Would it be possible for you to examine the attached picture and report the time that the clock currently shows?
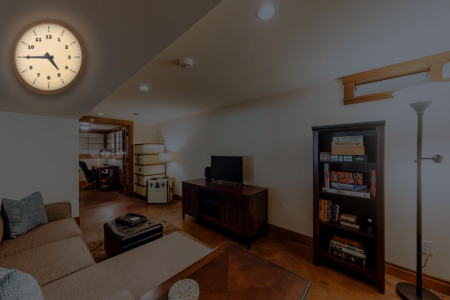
4:45
